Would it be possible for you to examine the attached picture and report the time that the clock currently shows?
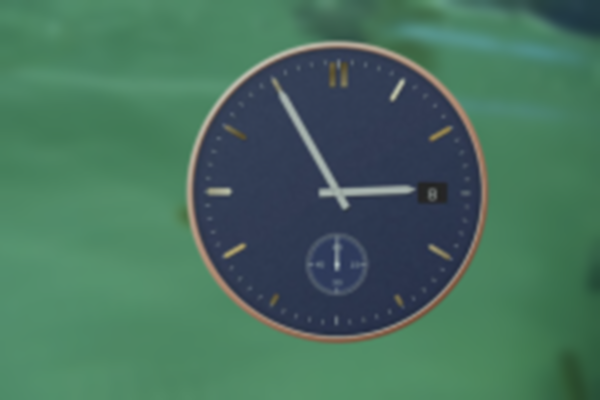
2:55
